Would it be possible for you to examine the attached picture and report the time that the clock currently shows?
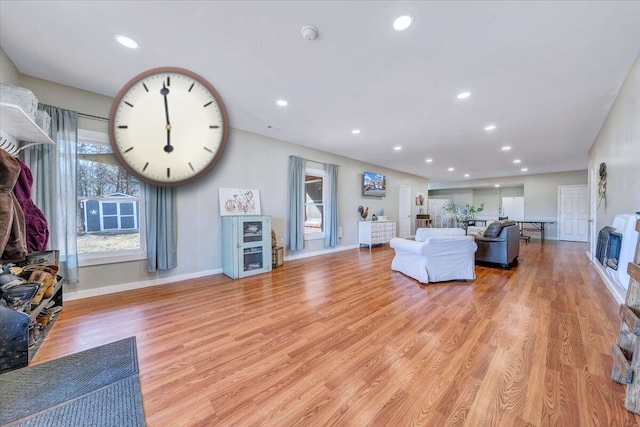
5:59
